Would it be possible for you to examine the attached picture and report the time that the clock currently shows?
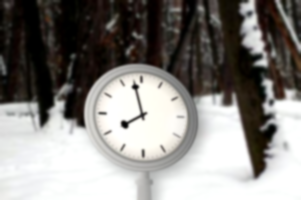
7:58
